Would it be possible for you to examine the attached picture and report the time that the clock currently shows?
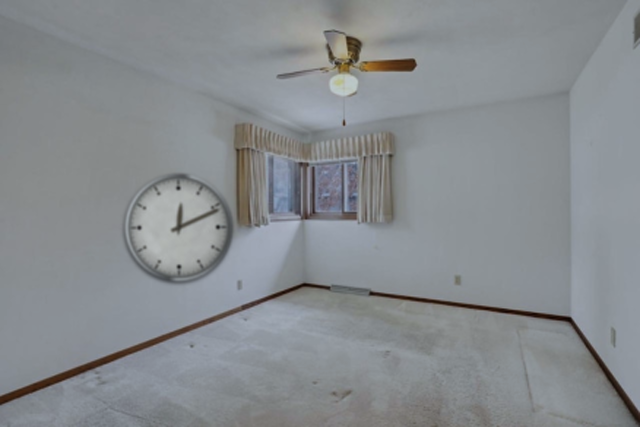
12:11
